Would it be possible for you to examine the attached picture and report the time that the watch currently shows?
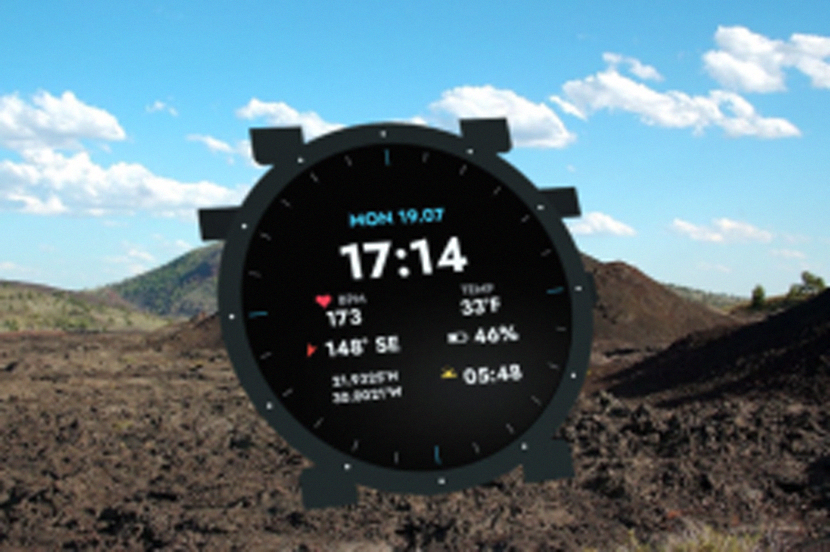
17:14
